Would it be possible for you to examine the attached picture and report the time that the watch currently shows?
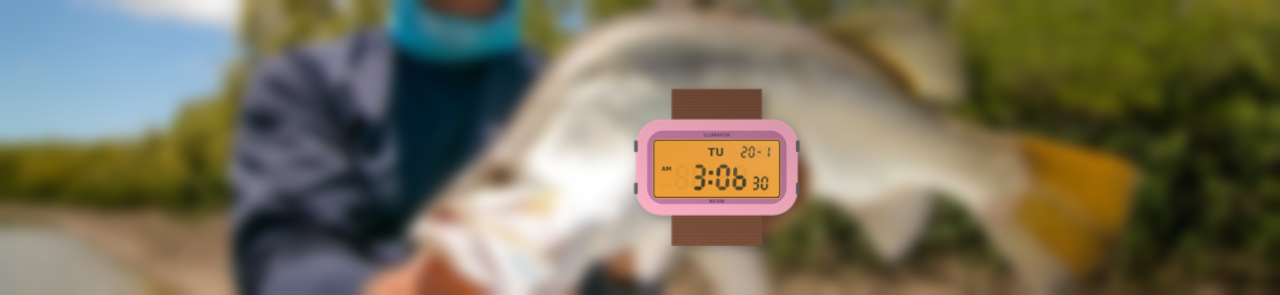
3:06:30
